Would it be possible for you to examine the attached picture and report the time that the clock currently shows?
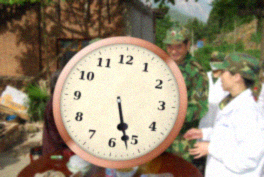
5:27
